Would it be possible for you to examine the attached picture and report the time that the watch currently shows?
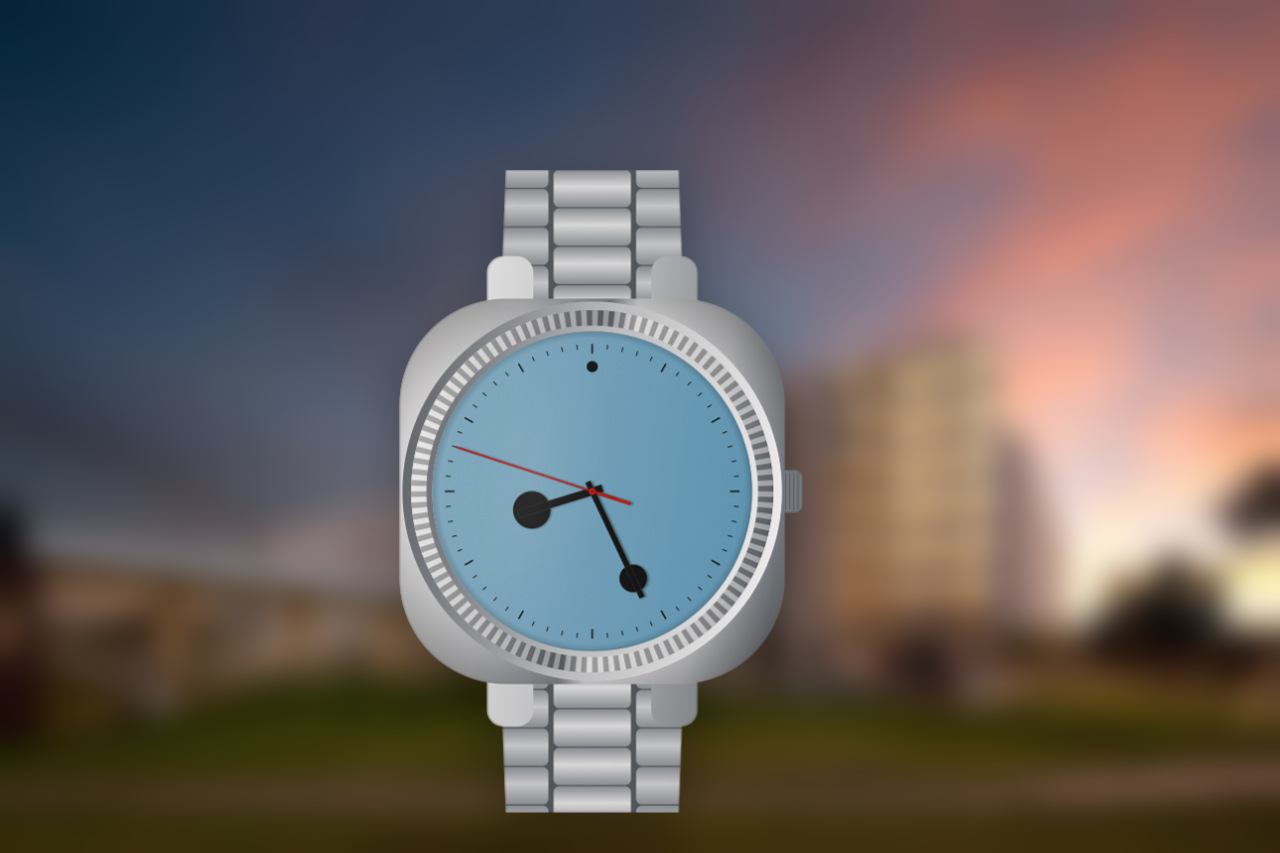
8:25:48
